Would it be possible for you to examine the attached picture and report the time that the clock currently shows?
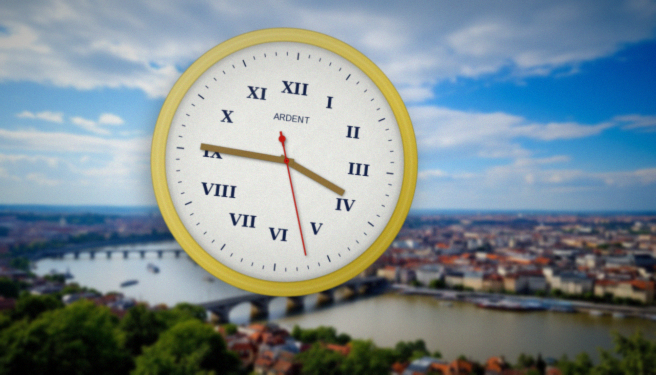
3:45:27
